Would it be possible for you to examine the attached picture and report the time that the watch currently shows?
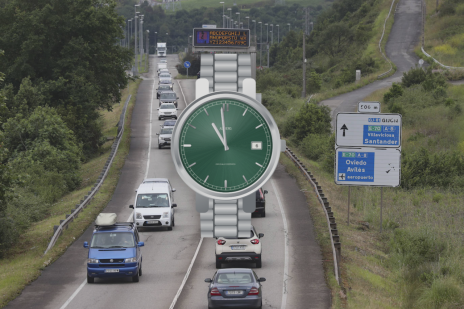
10:59
